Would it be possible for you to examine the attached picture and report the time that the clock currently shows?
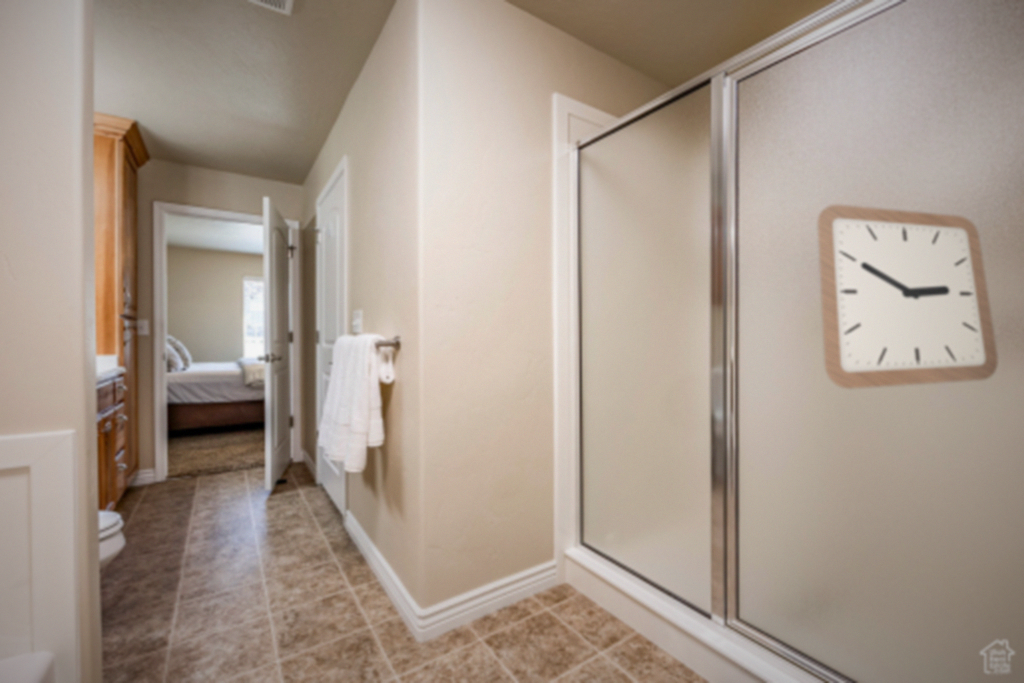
2:50
